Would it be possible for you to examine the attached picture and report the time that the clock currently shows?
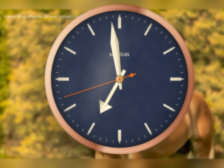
6:58:42
